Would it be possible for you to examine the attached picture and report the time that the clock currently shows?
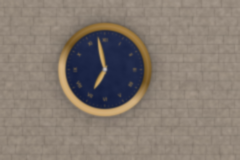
6:58
